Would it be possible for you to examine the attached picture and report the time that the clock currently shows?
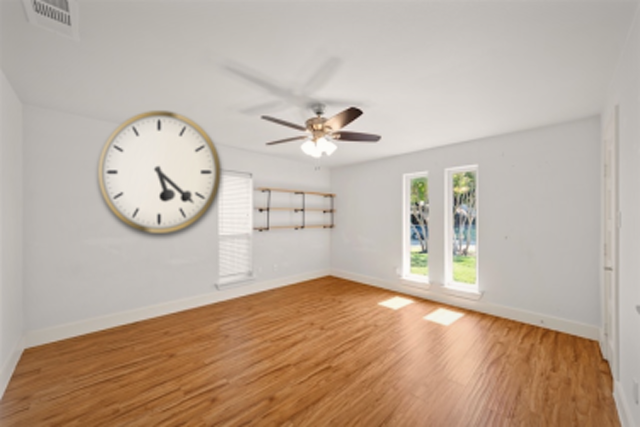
5:22
